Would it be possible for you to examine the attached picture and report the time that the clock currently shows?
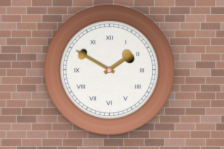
1:50
